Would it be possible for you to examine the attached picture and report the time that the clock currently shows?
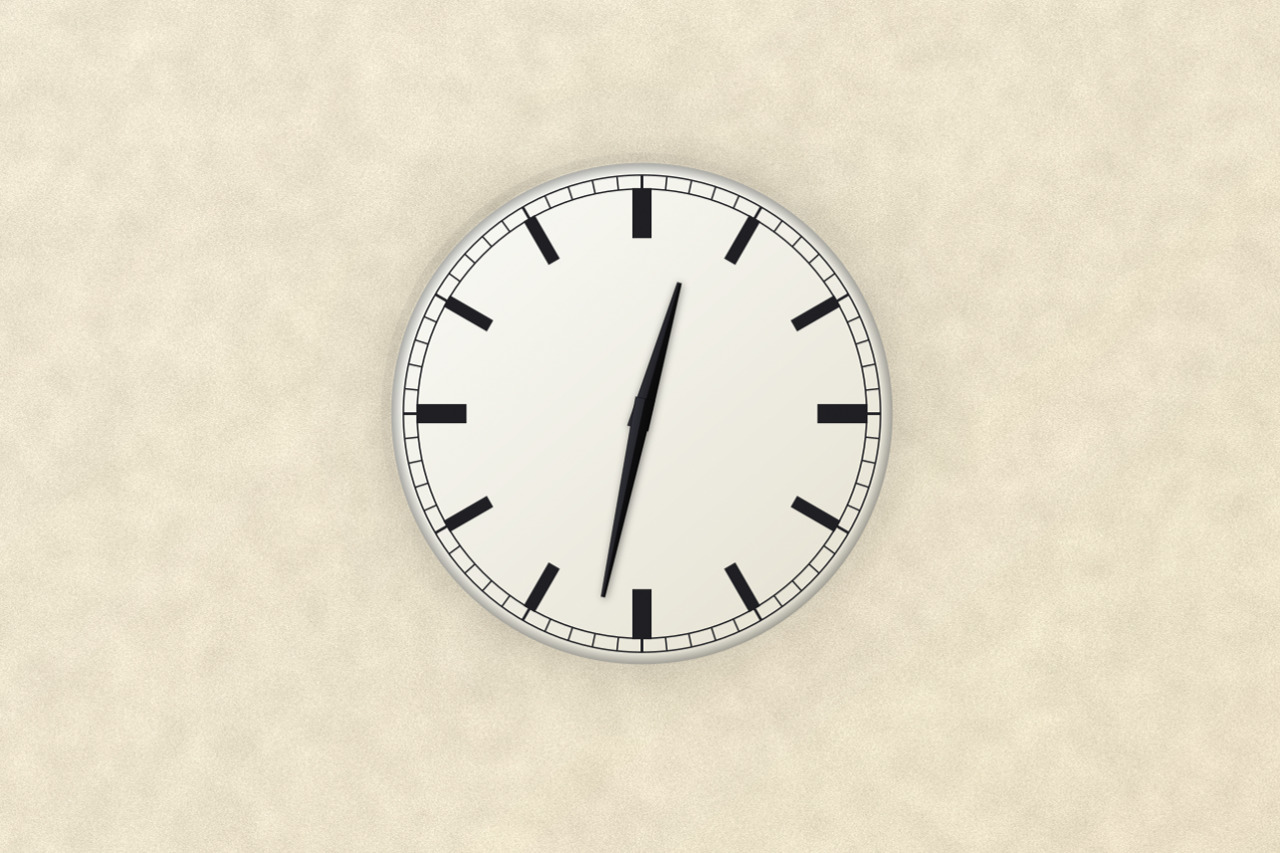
12:32
